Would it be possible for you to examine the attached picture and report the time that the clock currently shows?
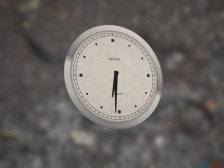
6:31
